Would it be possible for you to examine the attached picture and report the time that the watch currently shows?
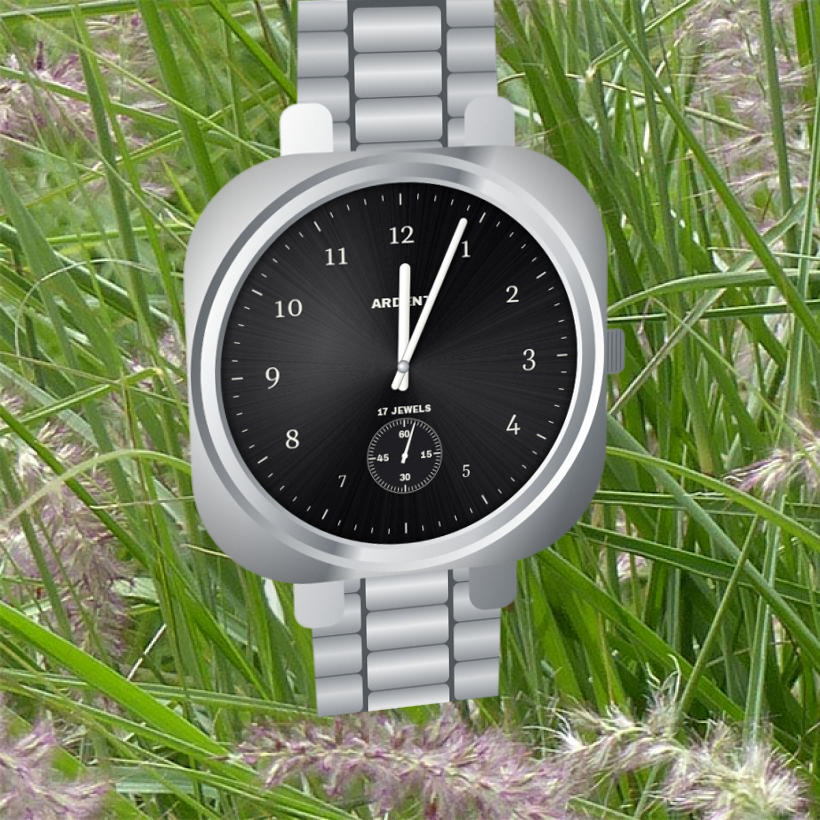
12:04:03
